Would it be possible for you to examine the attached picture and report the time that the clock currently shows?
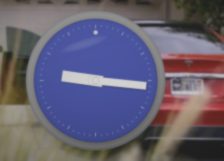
9:16
